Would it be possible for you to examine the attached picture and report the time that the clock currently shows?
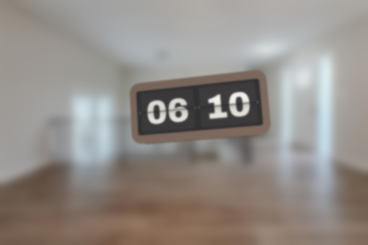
6:10
